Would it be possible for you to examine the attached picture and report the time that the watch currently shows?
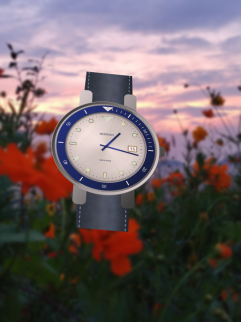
1:17
